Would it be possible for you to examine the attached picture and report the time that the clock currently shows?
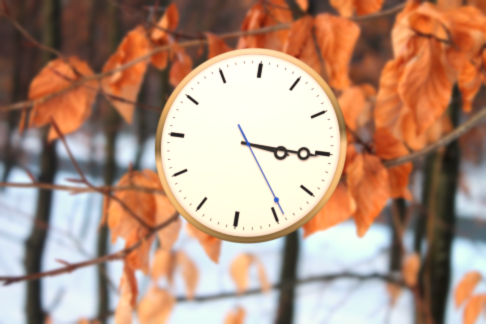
3:15:24
